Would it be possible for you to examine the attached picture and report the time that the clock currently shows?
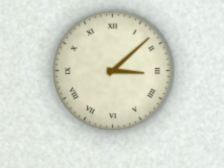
3:08
